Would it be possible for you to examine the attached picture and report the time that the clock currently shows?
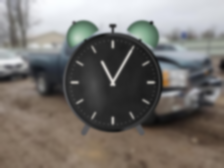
11:05
